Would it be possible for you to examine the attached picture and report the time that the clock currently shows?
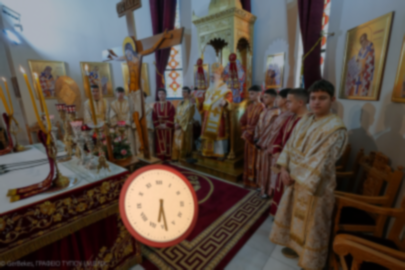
6:29
